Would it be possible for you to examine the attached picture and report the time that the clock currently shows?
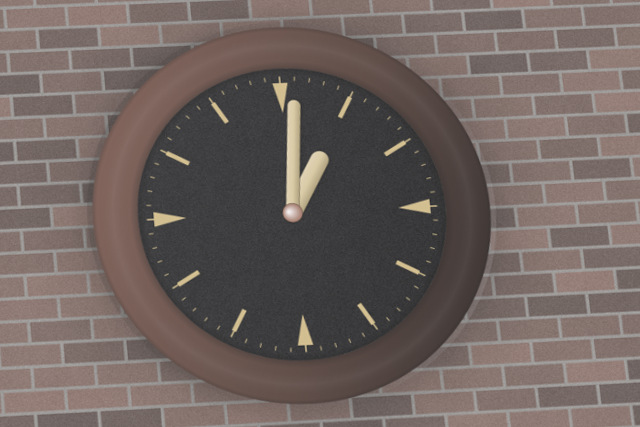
1:01
